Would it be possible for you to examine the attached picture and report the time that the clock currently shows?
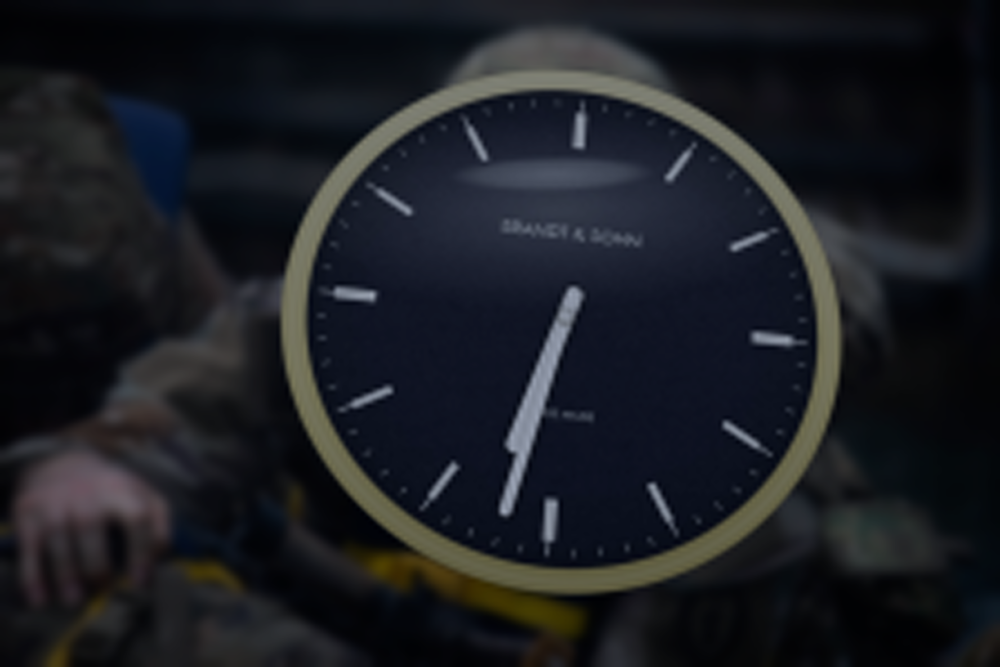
6:32
